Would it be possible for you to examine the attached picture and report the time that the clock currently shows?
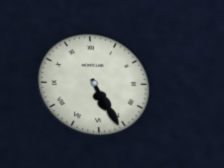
5:26
